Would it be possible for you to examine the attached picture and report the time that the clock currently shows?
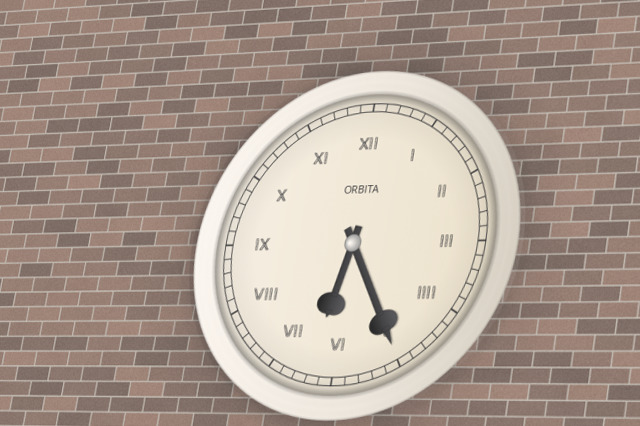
6:25
